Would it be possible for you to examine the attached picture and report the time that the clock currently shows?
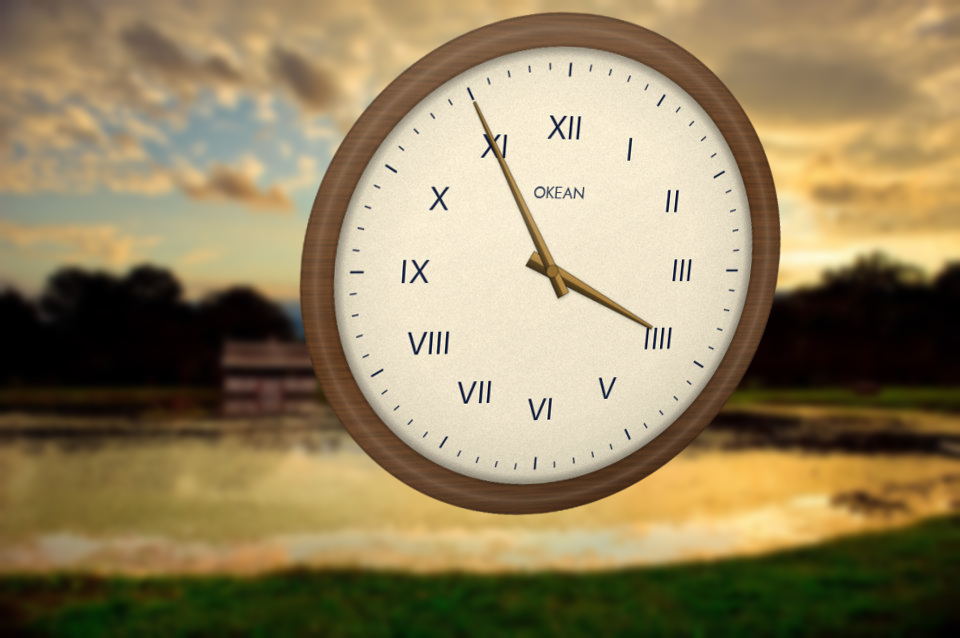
3:55
